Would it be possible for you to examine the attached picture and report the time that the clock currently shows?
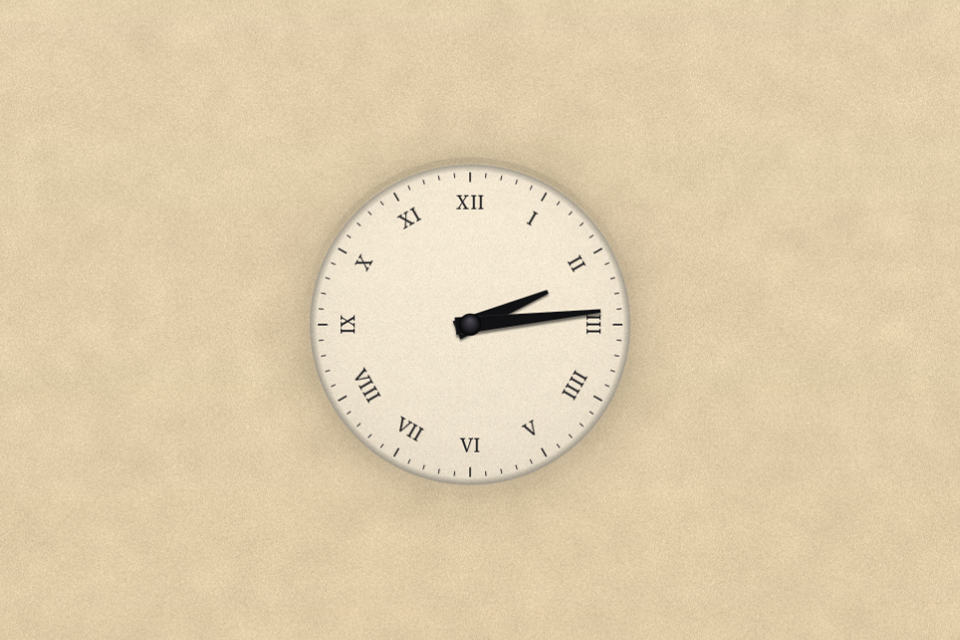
2:14
